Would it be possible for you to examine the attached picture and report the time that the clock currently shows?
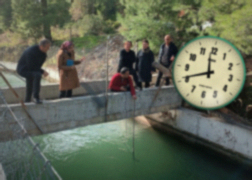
11:41
